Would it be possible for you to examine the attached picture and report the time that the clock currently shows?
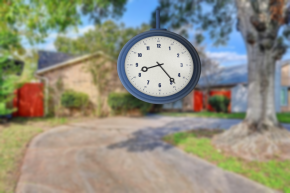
8:24
